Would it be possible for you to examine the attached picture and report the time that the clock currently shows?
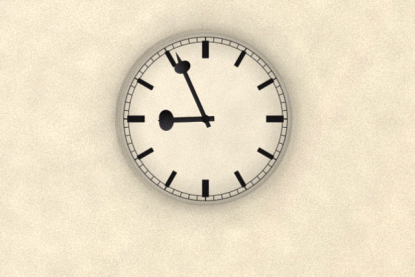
8:56
